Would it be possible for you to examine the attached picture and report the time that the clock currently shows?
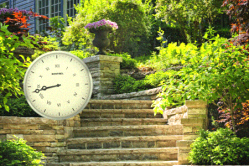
8:43
